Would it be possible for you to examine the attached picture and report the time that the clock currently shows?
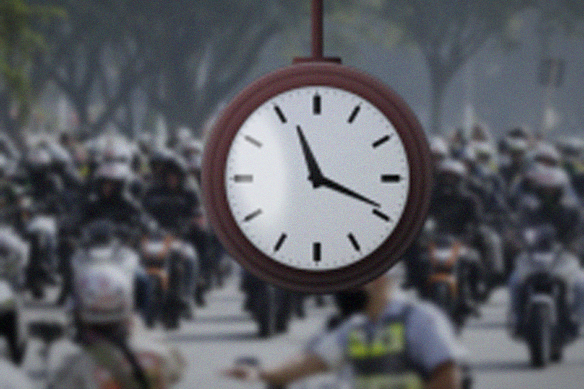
11:19
